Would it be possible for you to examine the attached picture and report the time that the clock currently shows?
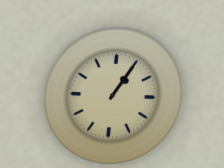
1:05
